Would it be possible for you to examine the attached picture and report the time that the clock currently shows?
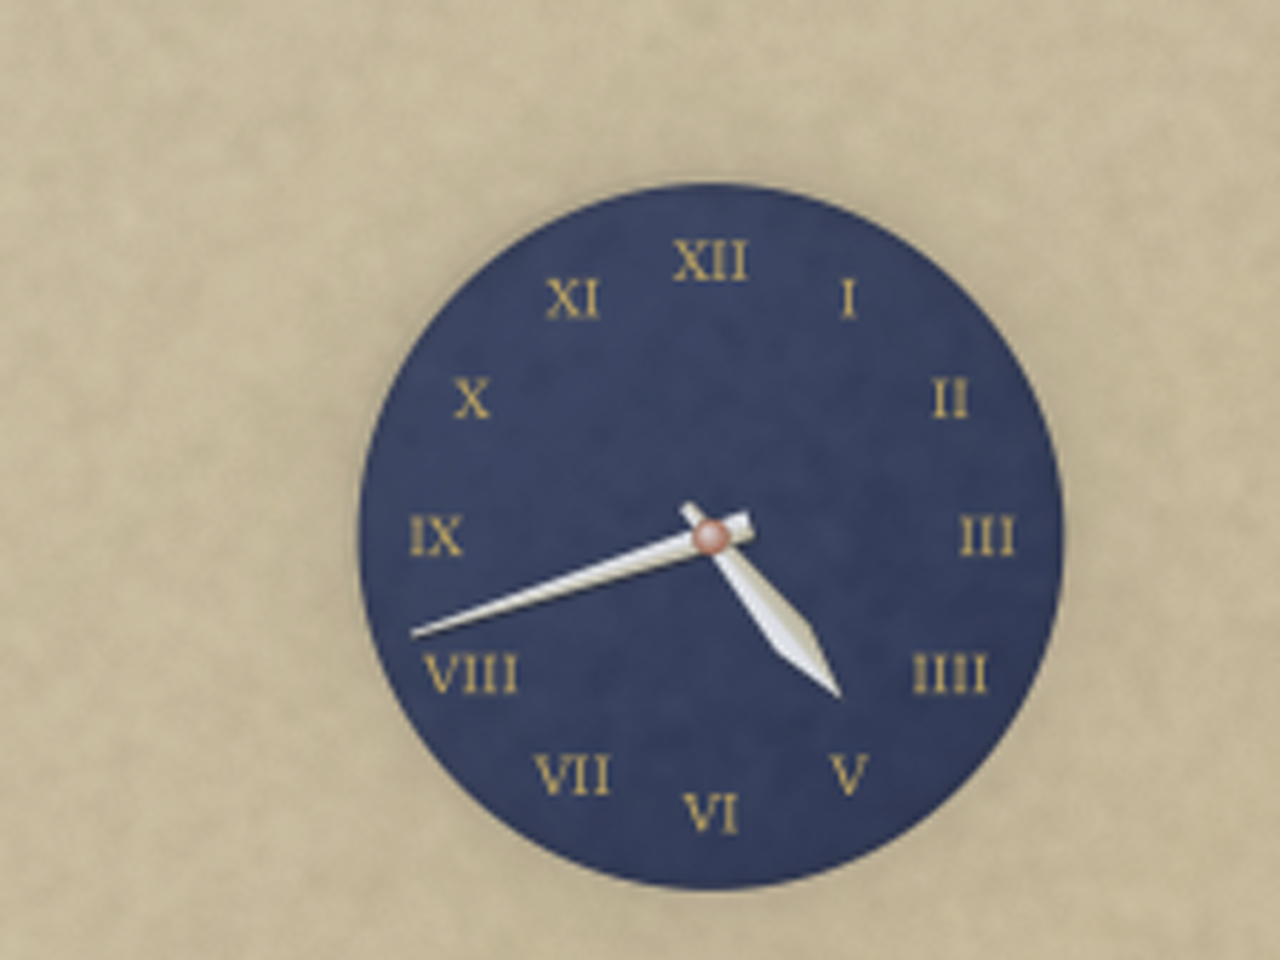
4:42
